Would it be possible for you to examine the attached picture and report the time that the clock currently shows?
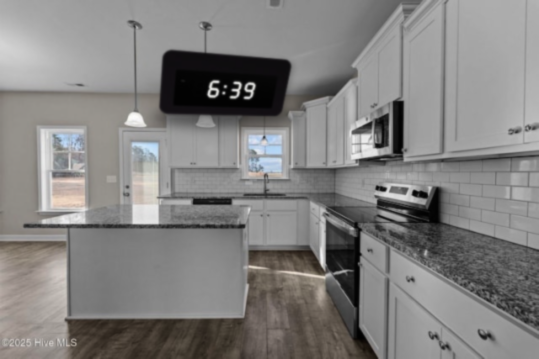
6:39
